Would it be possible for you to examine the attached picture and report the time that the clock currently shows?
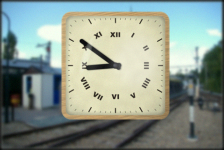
8:51
